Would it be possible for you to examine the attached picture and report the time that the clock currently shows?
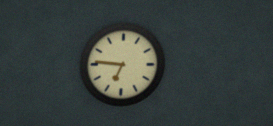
6:46
